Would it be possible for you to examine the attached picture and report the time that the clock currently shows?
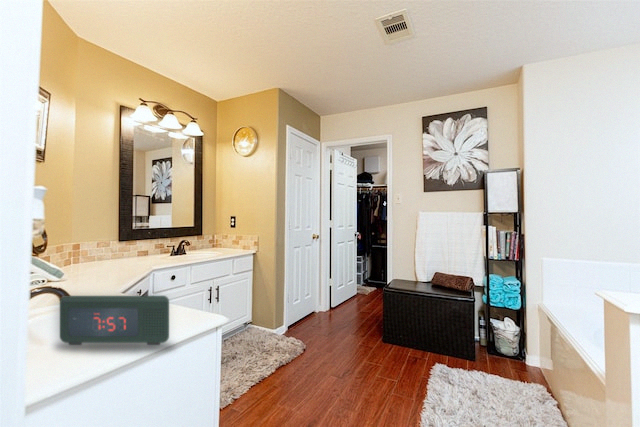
7:57
